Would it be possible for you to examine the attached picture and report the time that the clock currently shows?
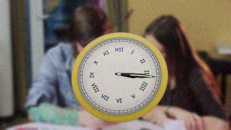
3:16
